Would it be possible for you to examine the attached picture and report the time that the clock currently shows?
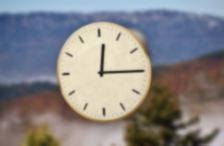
12:15
